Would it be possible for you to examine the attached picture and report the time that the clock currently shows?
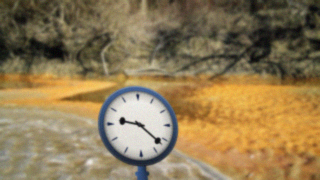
9:22
